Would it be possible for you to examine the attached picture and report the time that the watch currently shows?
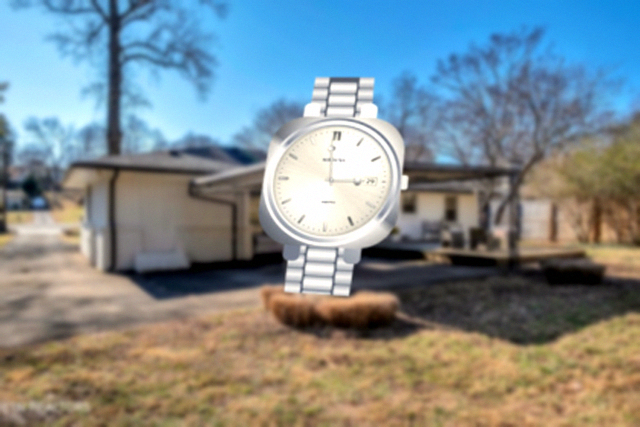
2:59
